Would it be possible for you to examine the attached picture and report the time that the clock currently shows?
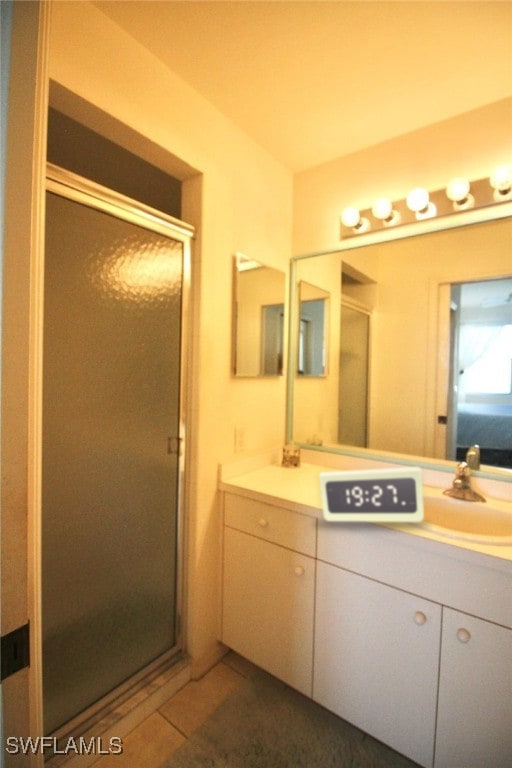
19:27
